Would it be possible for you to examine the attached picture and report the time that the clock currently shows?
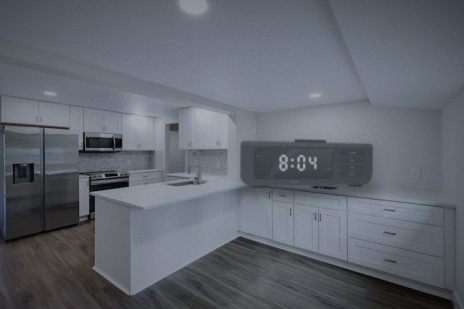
8:04
